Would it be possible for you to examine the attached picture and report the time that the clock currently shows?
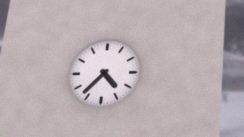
4:37
